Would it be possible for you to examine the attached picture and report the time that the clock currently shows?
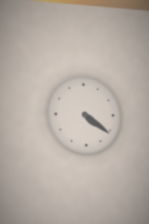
4:21
